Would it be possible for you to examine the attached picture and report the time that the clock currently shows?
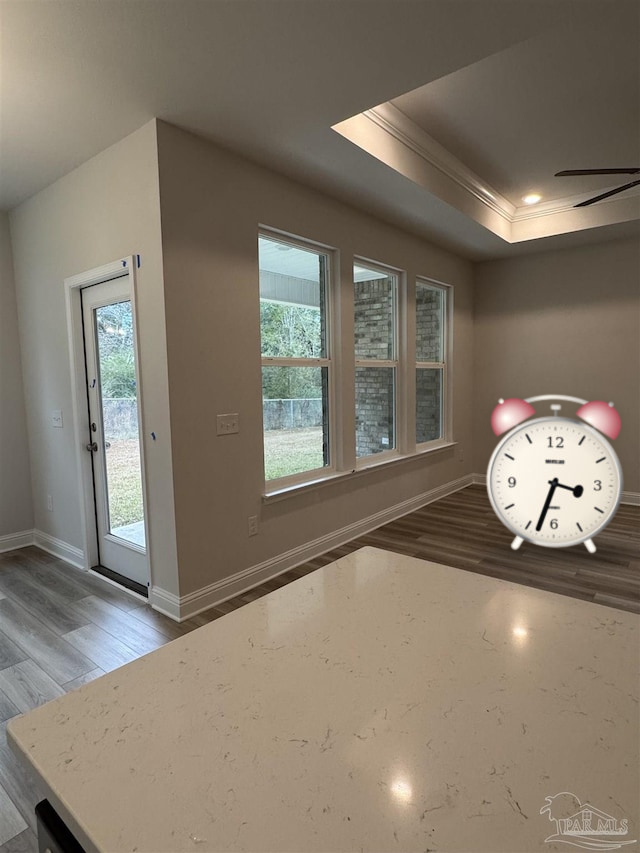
3:33
